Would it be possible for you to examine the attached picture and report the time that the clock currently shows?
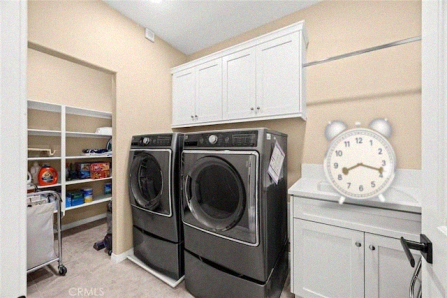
8:18
